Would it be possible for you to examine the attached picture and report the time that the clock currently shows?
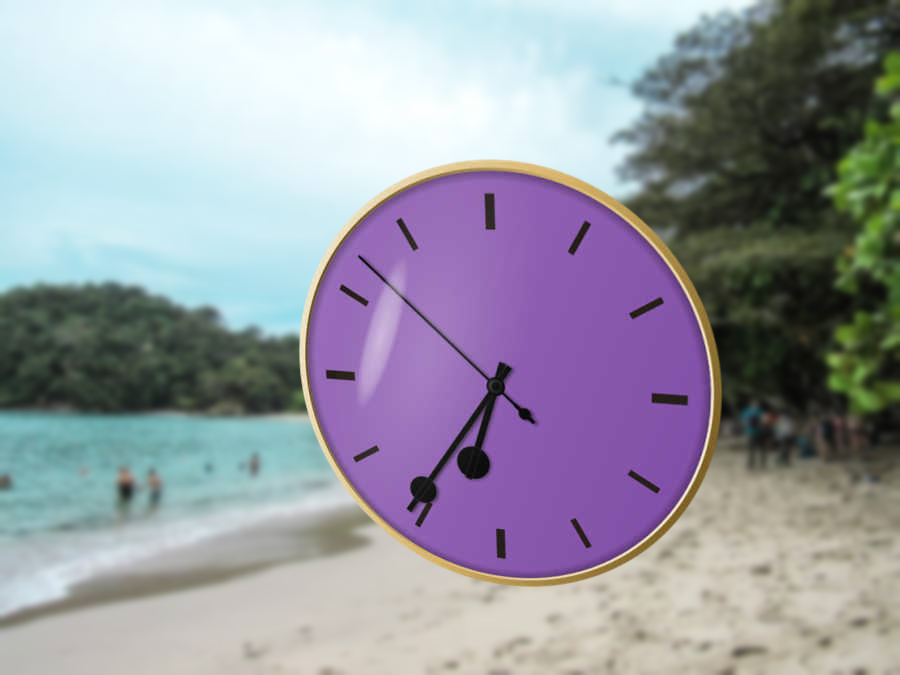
6:35:52
